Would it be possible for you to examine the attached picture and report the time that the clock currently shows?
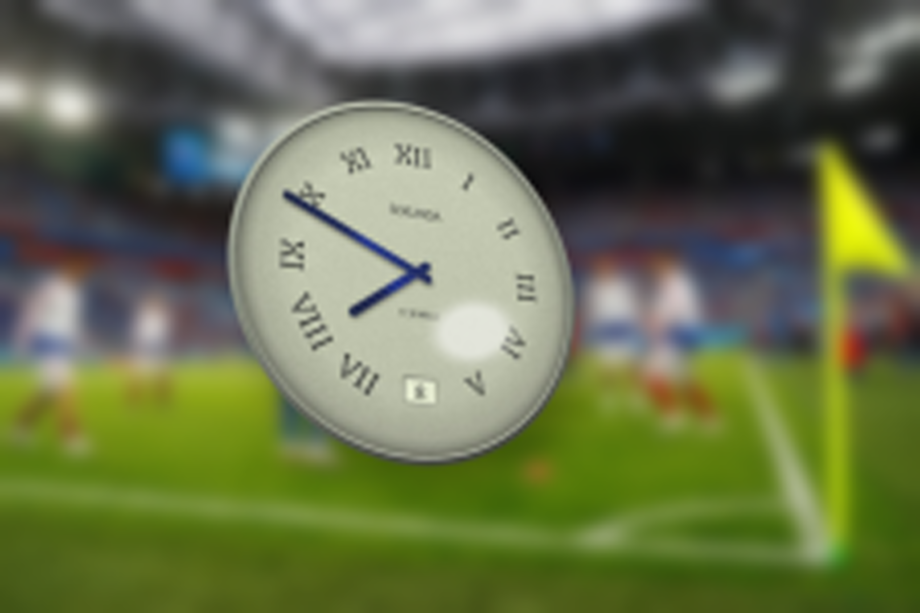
7:49
